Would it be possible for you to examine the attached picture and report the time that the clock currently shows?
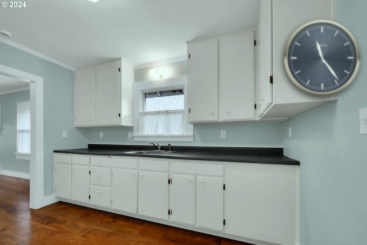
11:24
